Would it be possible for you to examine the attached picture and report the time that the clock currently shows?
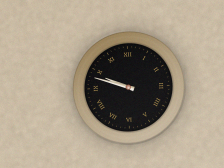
9:48
